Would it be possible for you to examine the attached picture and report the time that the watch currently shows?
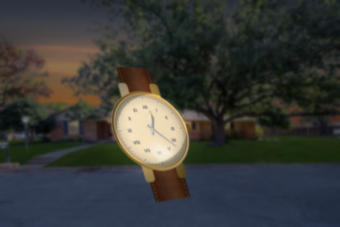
12:22
